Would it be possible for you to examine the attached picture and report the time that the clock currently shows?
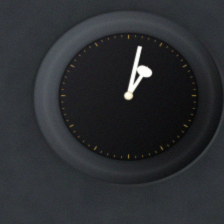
1:02
